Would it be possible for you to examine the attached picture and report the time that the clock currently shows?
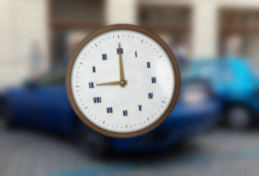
9:00
